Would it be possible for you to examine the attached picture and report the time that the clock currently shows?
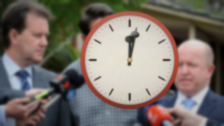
12:02
